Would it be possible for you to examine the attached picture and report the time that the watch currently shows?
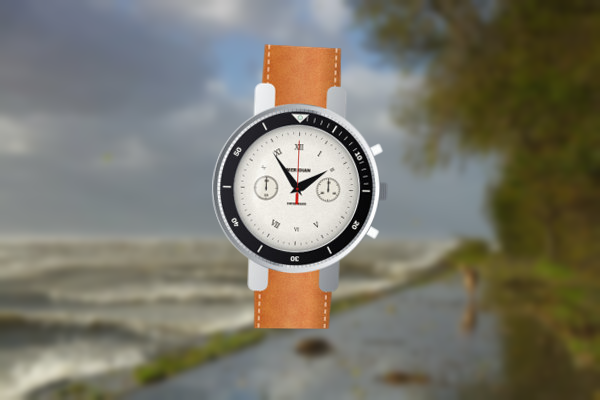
1:54
